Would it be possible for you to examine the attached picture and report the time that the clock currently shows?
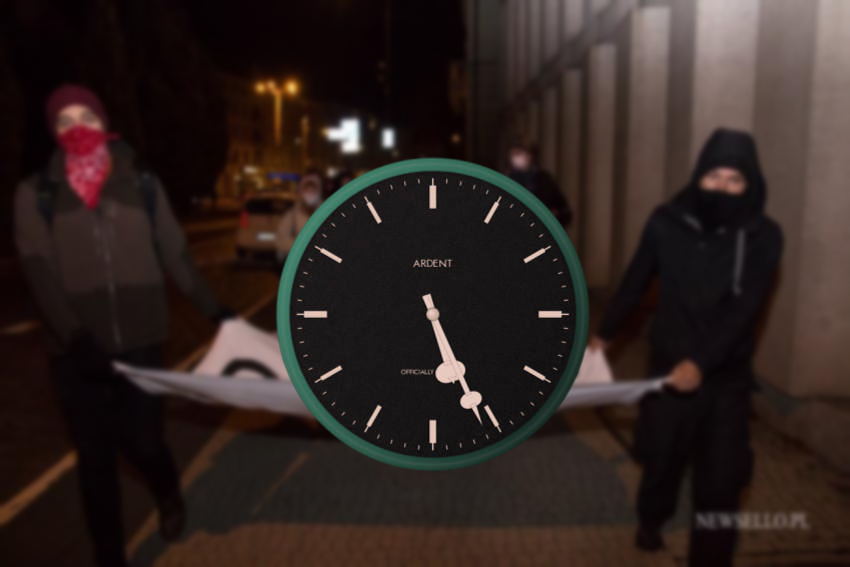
5:26
